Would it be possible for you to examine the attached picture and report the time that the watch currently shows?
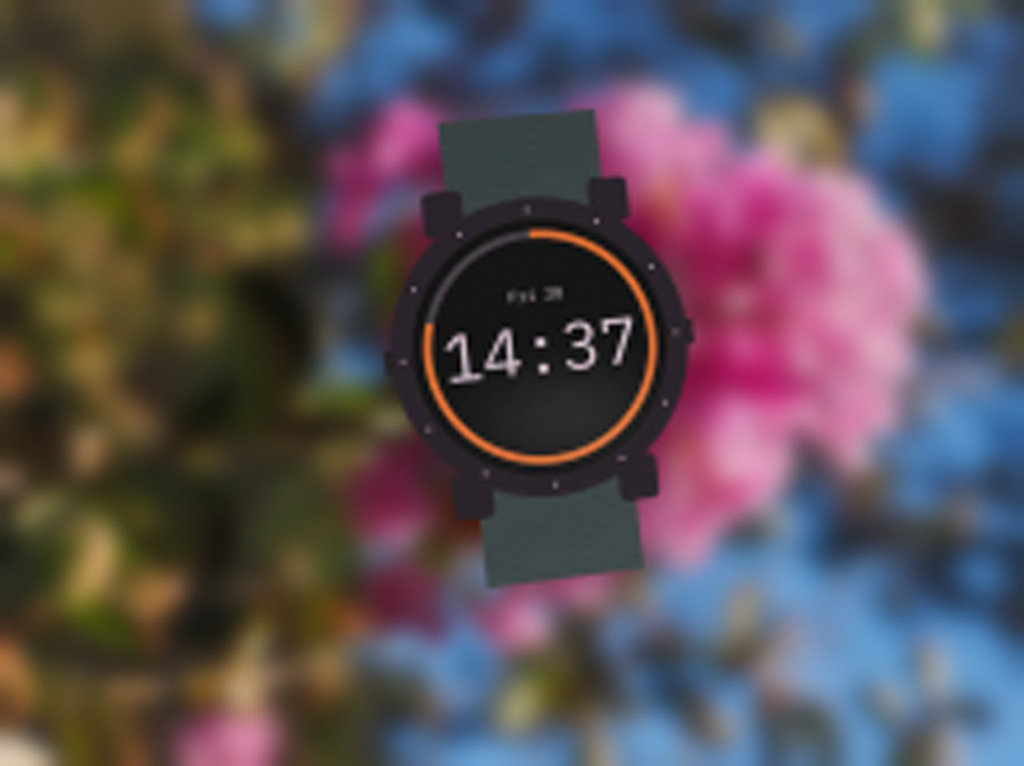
14:37
